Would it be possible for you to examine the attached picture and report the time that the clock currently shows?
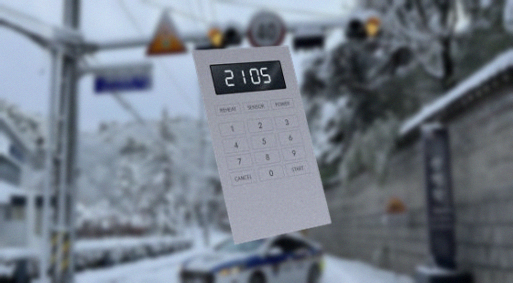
21:05
